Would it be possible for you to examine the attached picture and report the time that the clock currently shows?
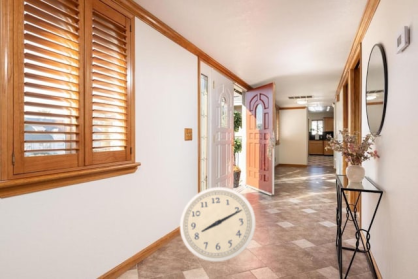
8:11
